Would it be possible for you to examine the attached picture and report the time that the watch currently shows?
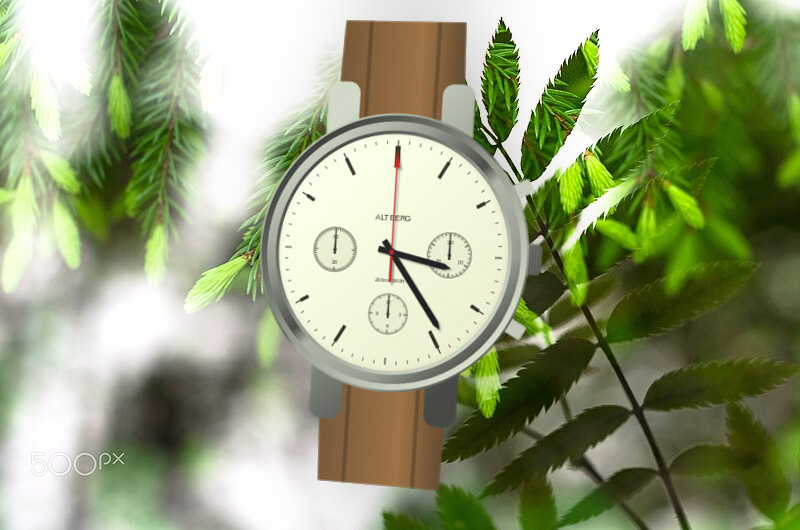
3:24
